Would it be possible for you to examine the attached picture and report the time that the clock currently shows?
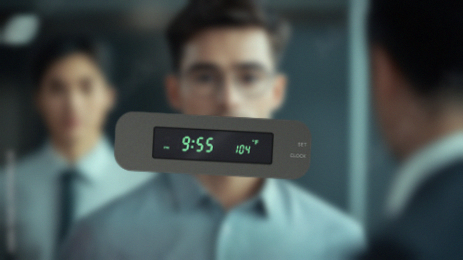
9:55
